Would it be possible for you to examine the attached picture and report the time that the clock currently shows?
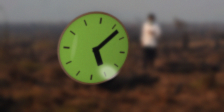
5:07
